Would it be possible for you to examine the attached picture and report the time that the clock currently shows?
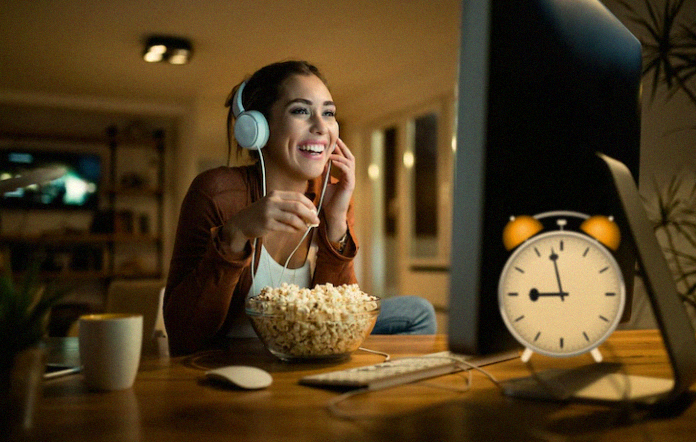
8:58
